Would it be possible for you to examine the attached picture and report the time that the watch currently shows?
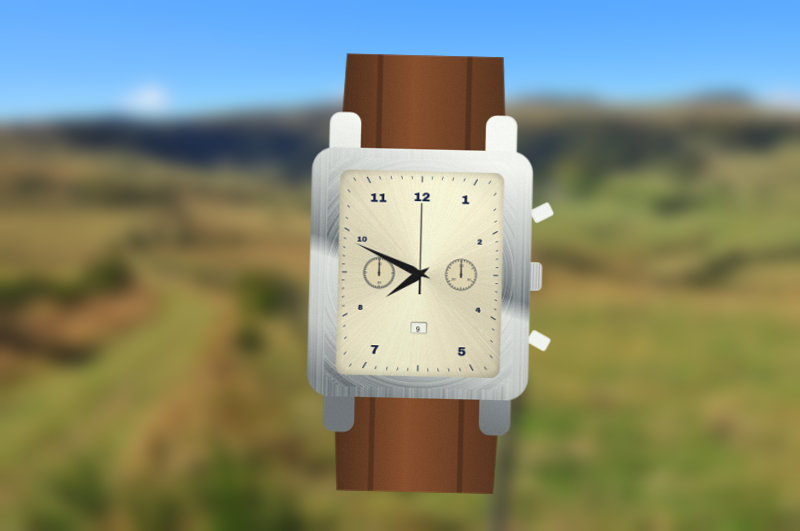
7:49
